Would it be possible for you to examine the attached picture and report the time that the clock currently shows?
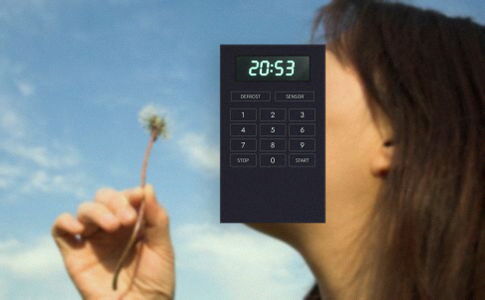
20:53
